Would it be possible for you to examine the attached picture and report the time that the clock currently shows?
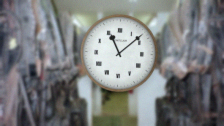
11:08
